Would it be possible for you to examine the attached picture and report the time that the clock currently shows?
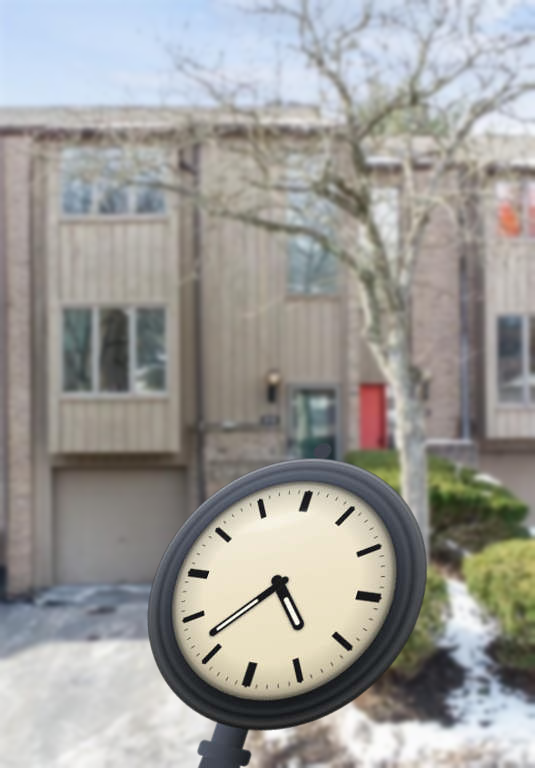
4:37
